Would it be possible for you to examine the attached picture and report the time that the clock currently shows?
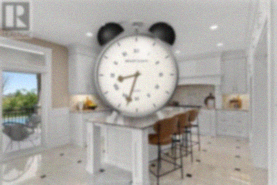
8:33
